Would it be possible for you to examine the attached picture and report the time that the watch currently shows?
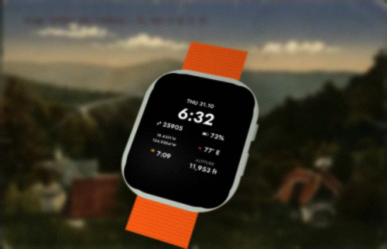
6:32
